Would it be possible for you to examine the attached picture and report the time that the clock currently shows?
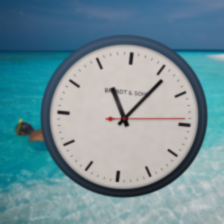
11:06:14
